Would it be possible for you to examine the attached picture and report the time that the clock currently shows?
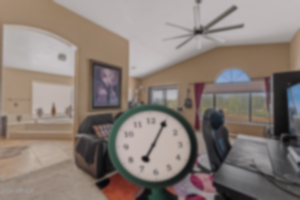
7:05
